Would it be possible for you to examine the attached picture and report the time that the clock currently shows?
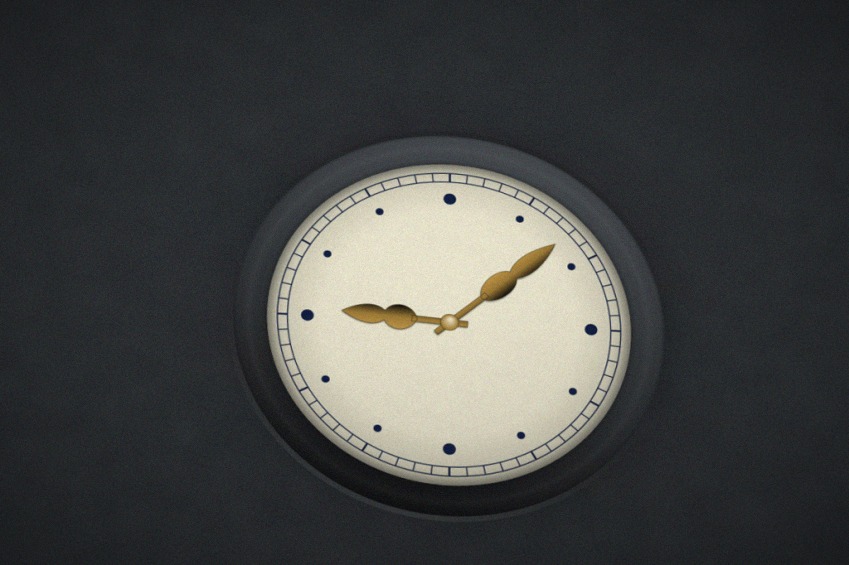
9:08
